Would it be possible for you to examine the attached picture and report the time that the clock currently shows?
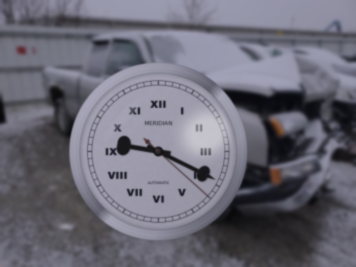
9:19:22
